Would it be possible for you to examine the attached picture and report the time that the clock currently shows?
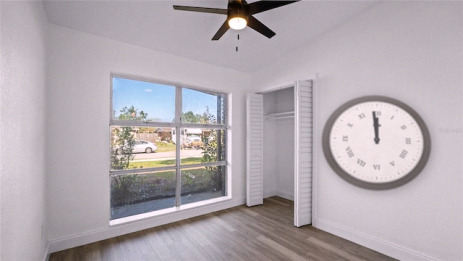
11:59
